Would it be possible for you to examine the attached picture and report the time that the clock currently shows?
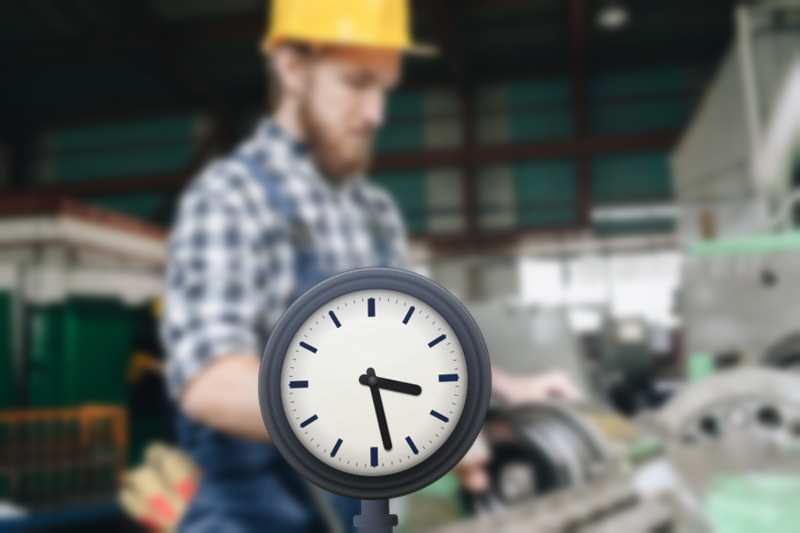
3:28
